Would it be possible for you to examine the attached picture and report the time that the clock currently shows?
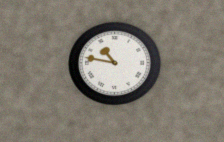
10:47
